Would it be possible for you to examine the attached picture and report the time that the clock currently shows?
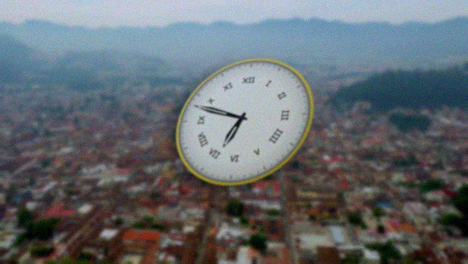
6:48
